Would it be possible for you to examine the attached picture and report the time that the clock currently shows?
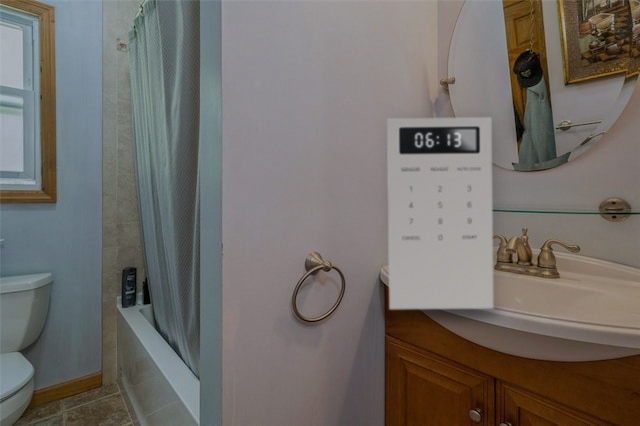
6:13
